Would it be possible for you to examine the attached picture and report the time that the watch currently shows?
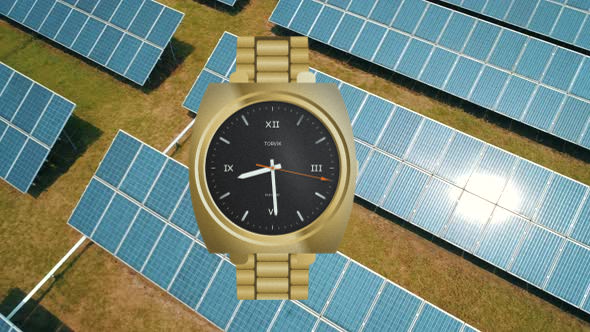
8:29:17
